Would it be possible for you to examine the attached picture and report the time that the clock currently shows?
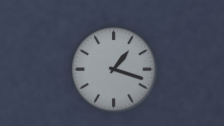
1:18
